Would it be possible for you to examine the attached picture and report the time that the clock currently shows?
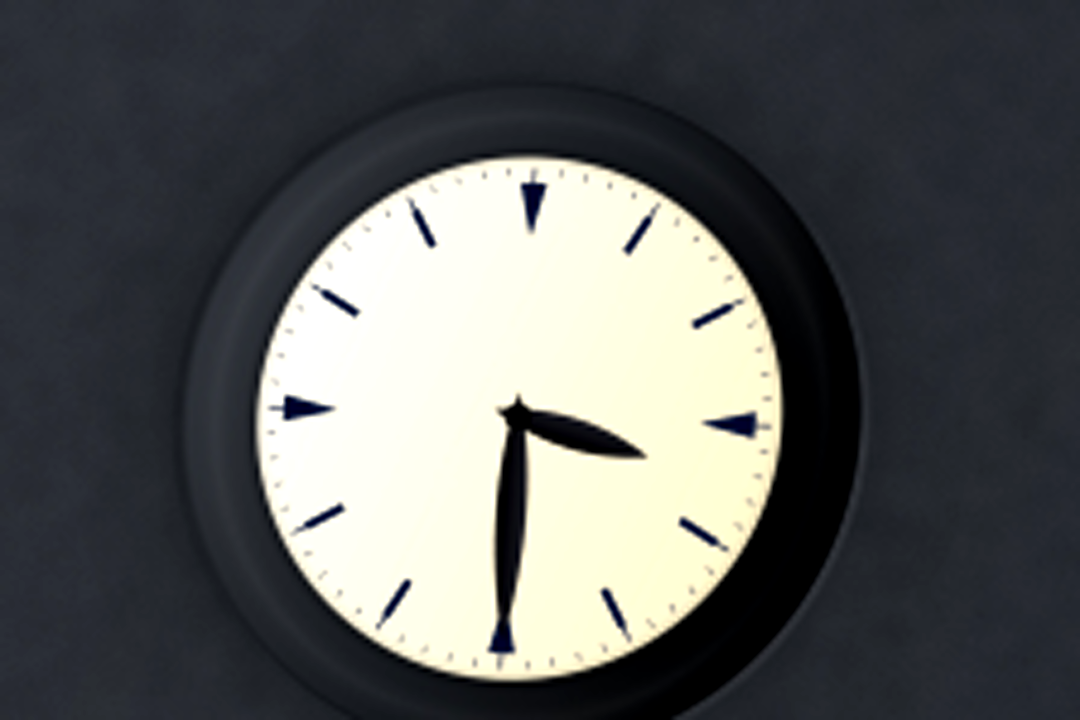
3:30
